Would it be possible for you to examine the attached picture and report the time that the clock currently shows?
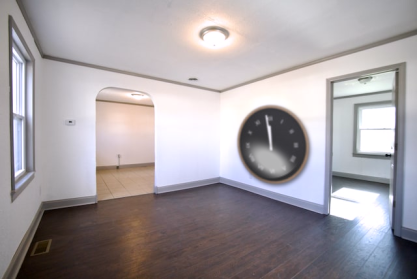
11:59
